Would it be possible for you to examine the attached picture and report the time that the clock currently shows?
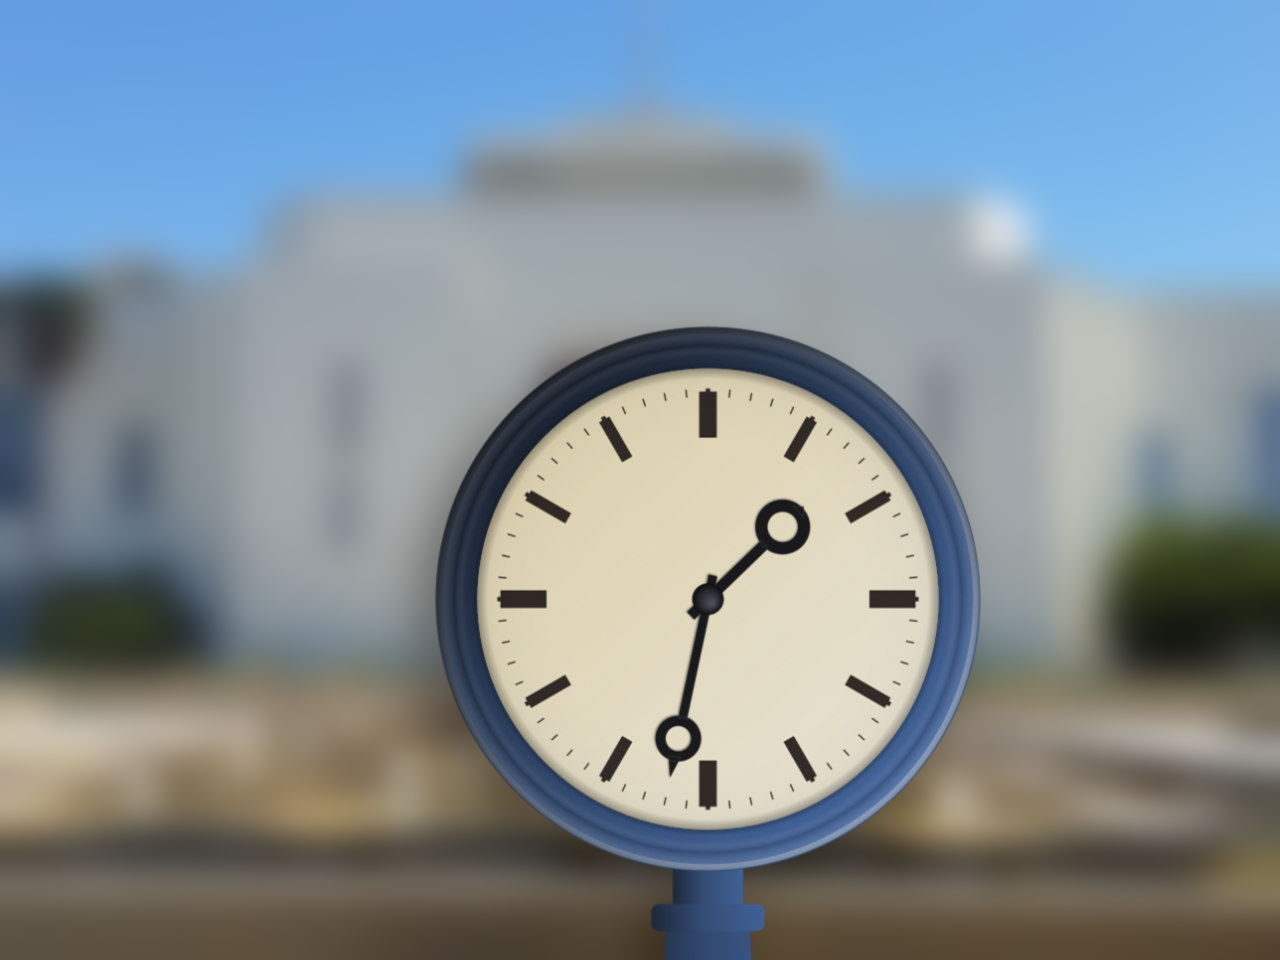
1:32
